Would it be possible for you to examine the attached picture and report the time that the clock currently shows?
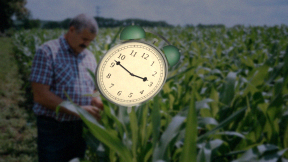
2:47
